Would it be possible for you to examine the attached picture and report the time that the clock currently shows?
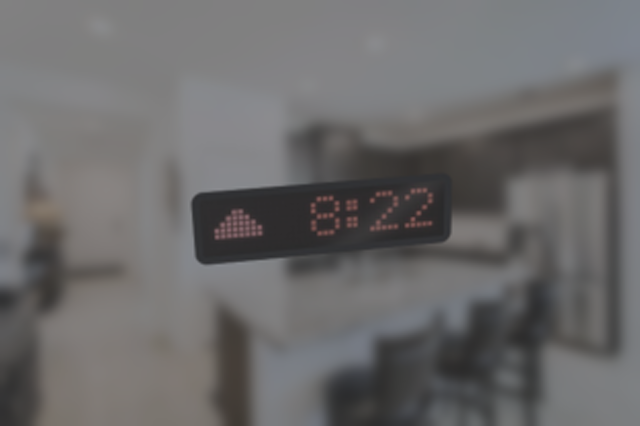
8:22
